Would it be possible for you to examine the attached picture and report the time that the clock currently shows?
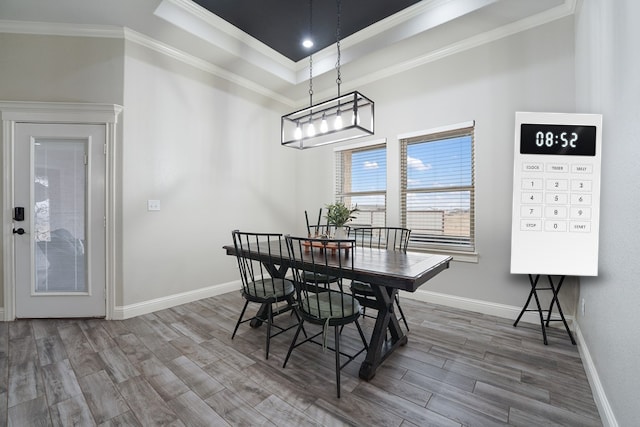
8:52
